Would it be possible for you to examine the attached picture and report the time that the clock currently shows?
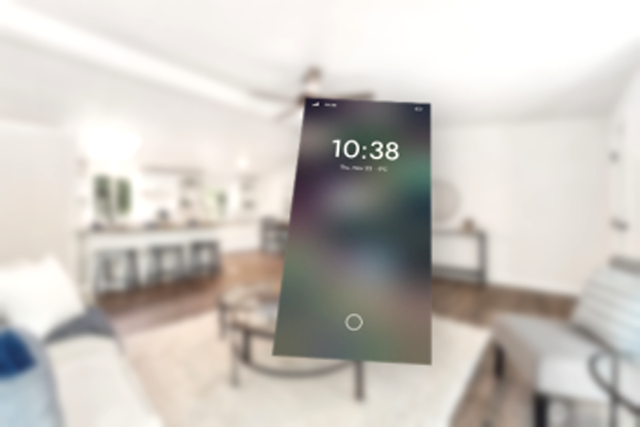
10:38
